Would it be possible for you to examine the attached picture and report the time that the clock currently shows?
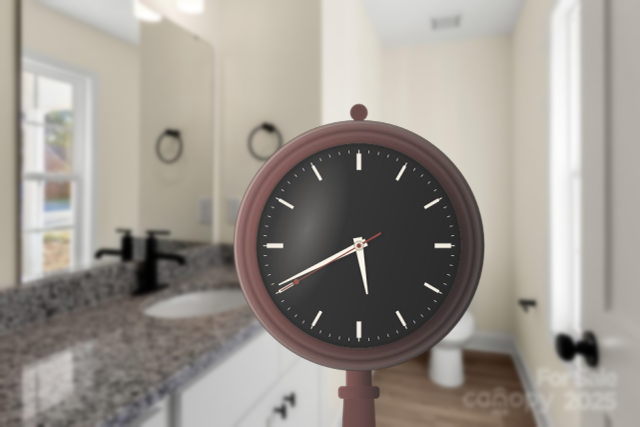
5:40:40
